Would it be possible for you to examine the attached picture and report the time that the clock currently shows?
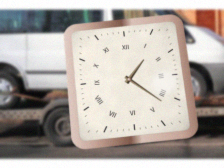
1:22
